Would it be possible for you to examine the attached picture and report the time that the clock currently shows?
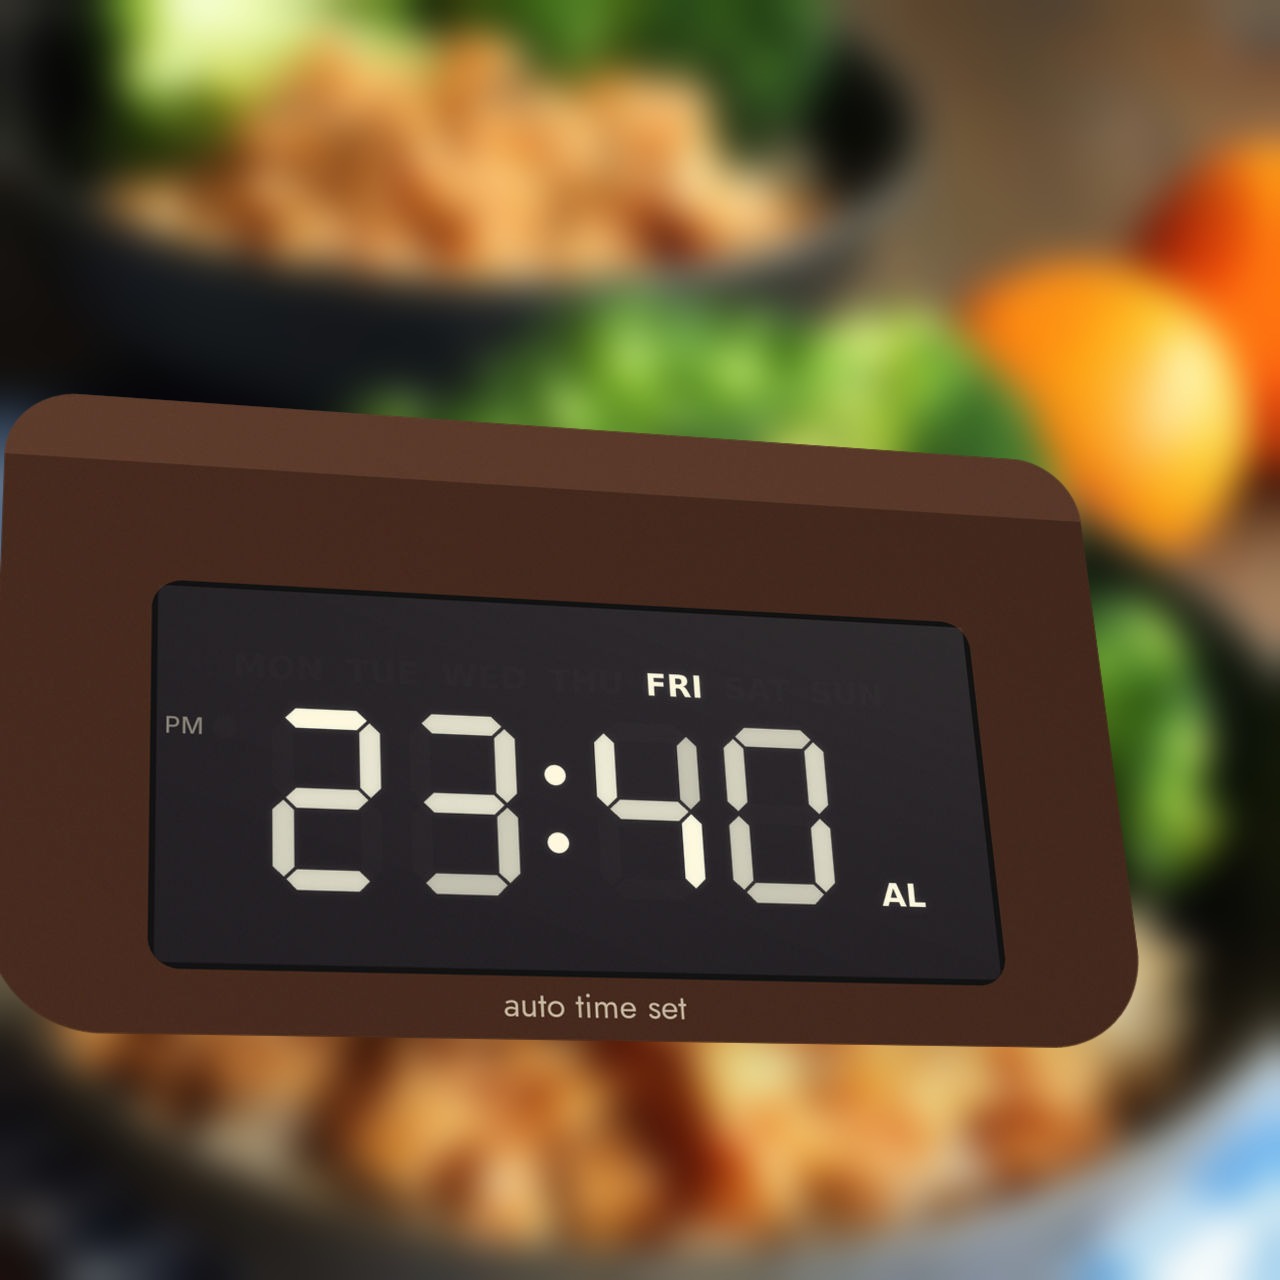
23:40
